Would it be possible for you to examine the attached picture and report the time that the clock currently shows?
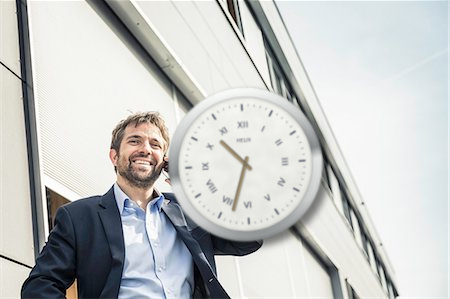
10:33
